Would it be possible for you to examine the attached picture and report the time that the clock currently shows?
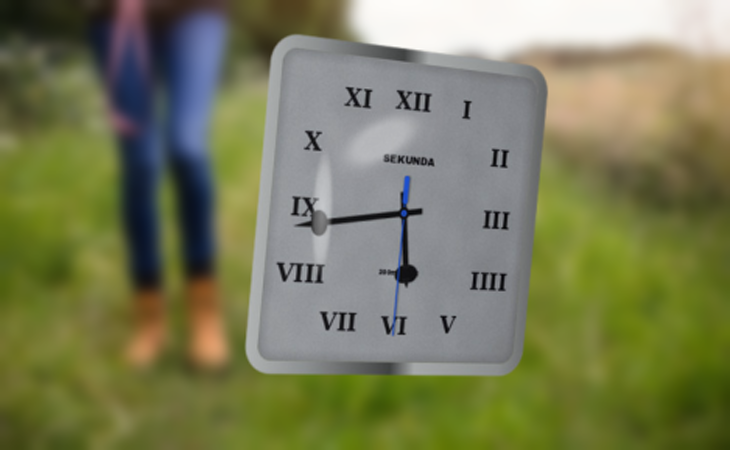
5:43:30
